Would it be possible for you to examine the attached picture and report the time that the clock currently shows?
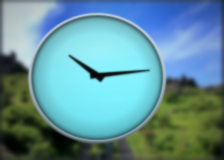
10:14
